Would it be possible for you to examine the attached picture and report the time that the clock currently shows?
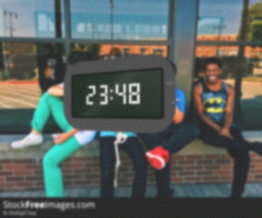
23:48
